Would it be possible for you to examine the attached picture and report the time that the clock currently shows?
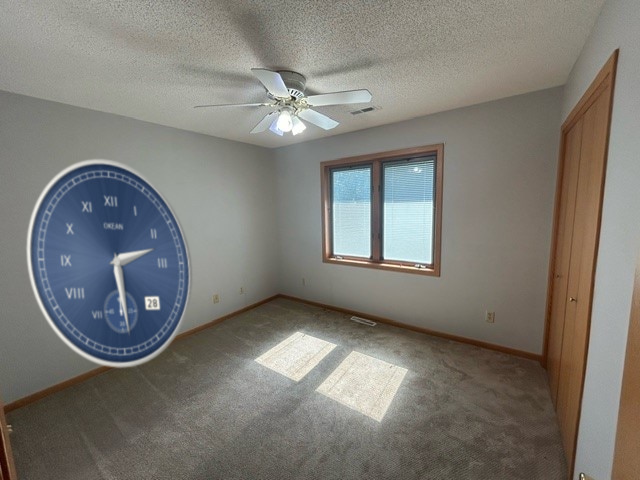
2:29
